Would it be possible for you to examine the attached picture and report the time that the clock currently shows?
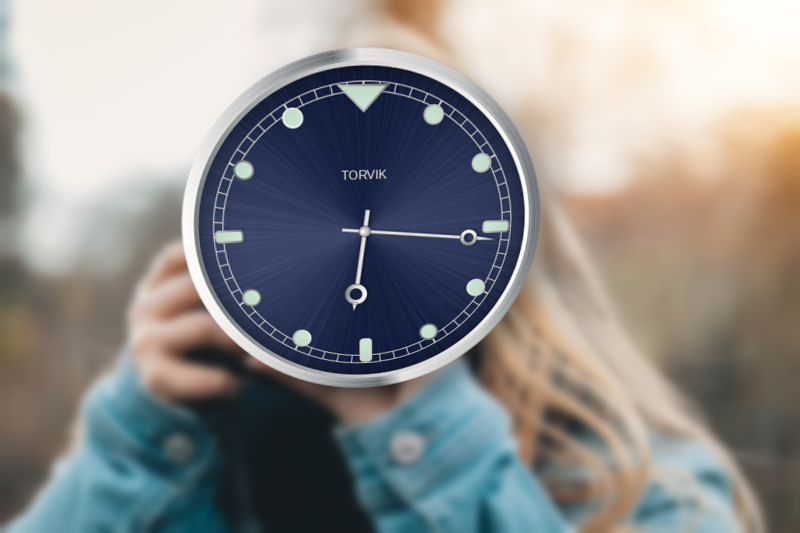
6:16
